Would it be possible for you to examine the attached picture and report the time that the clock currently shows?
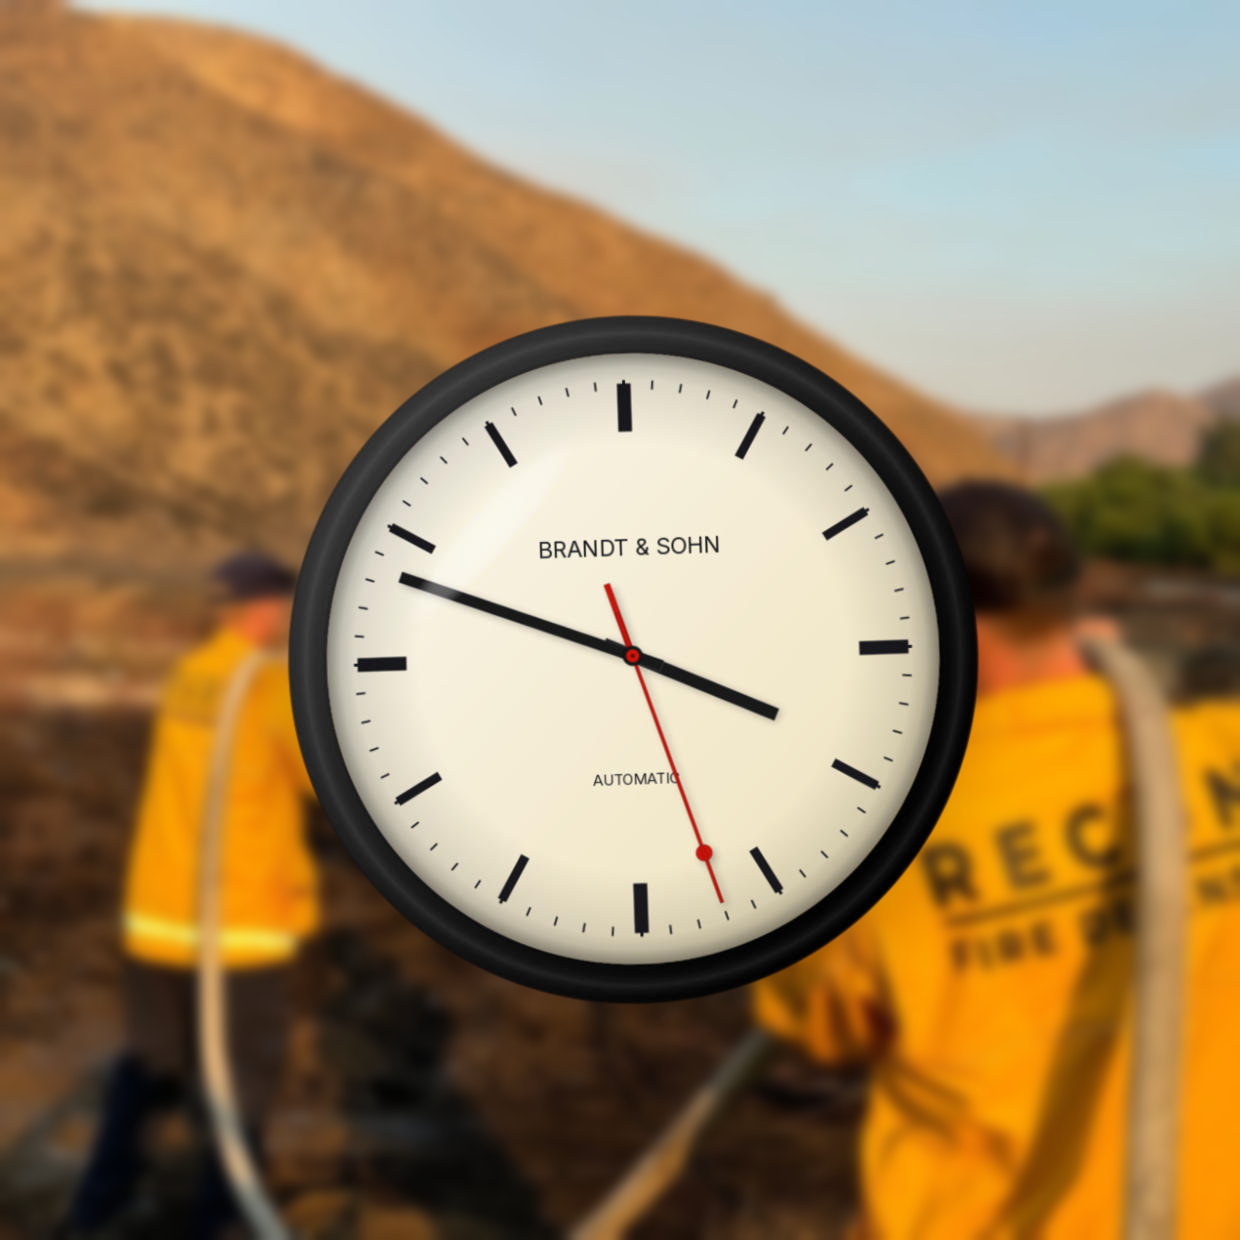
3:48:27
